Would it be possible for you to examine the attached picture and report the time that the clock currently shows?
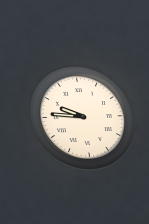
9:46
